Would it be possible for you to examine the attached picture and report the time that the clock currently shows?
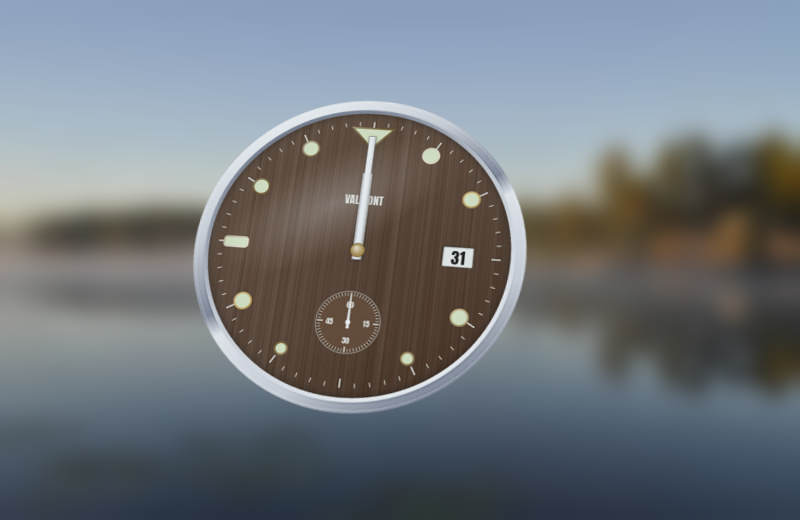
12:00
